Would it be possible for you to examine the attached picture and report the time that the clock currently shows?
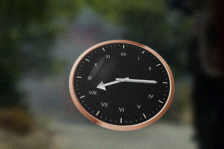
8:15
